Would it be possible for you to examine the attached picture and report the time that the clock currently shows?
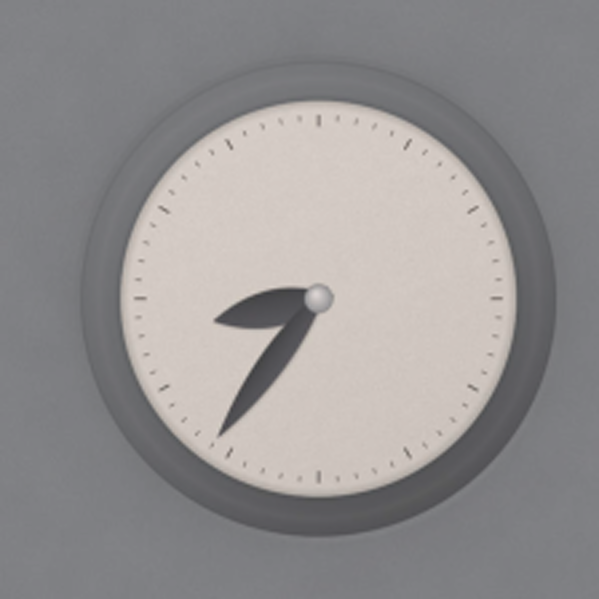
8:36
